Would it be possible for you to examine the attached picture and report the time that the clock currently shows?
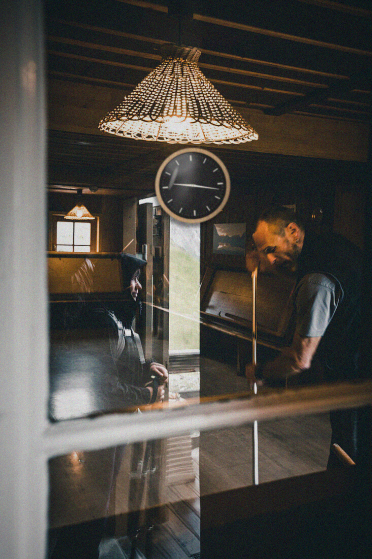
9:17
